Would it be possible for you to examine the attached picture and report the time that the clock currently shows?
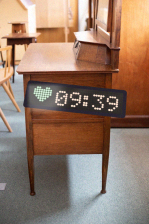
9:39
